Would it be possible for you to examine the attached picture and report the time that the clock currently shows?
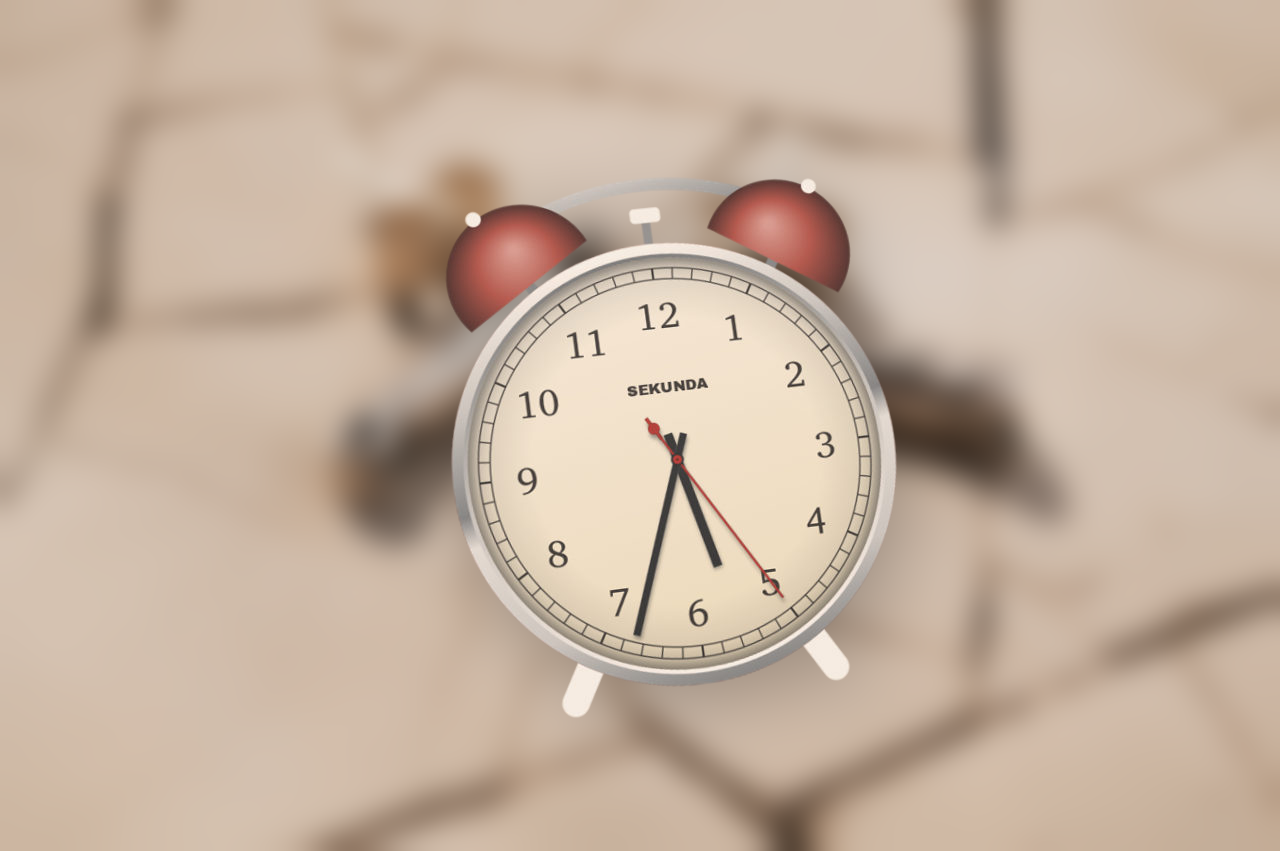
5:33:25
